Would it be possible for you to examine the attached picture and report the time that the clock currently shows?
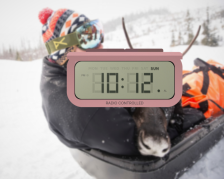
10:12
